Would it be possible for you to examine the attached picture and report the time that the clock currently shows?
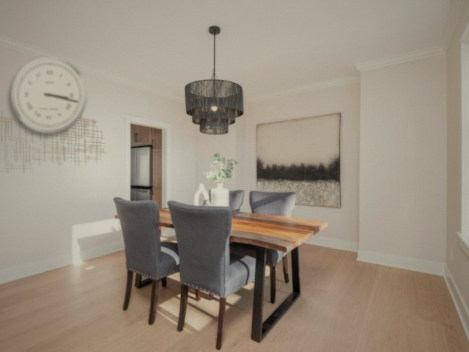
3:17
